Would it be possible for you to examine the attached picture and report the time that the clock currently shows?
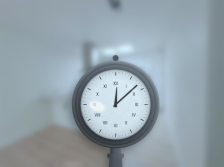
12:08
